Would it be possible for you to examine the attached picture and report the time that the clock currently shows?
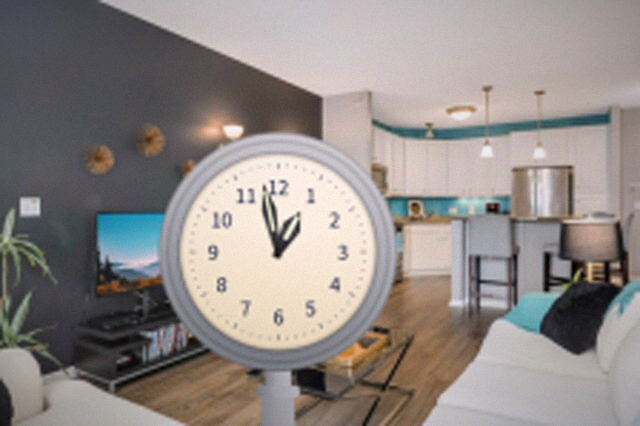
12:58
